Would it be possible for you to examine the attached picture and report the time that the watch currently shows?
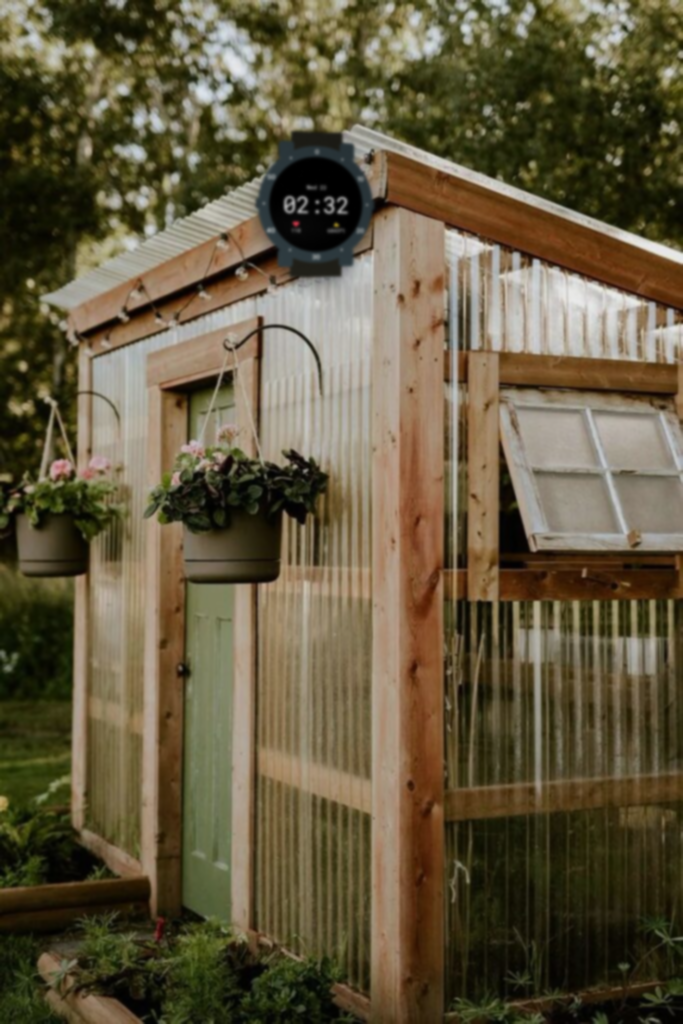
2:32
